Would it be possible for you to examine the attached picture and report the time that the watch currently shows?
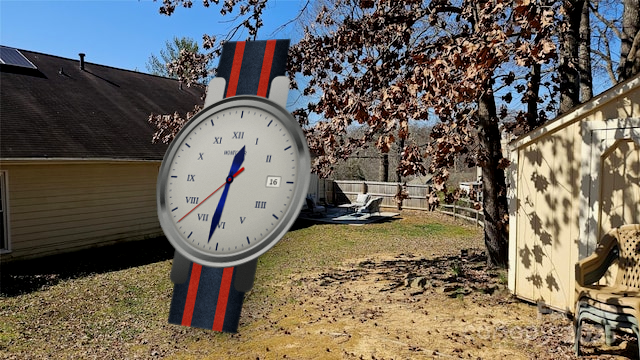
12:31:38
